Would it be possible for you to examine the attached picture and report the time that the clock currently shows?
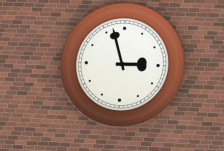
2:57
